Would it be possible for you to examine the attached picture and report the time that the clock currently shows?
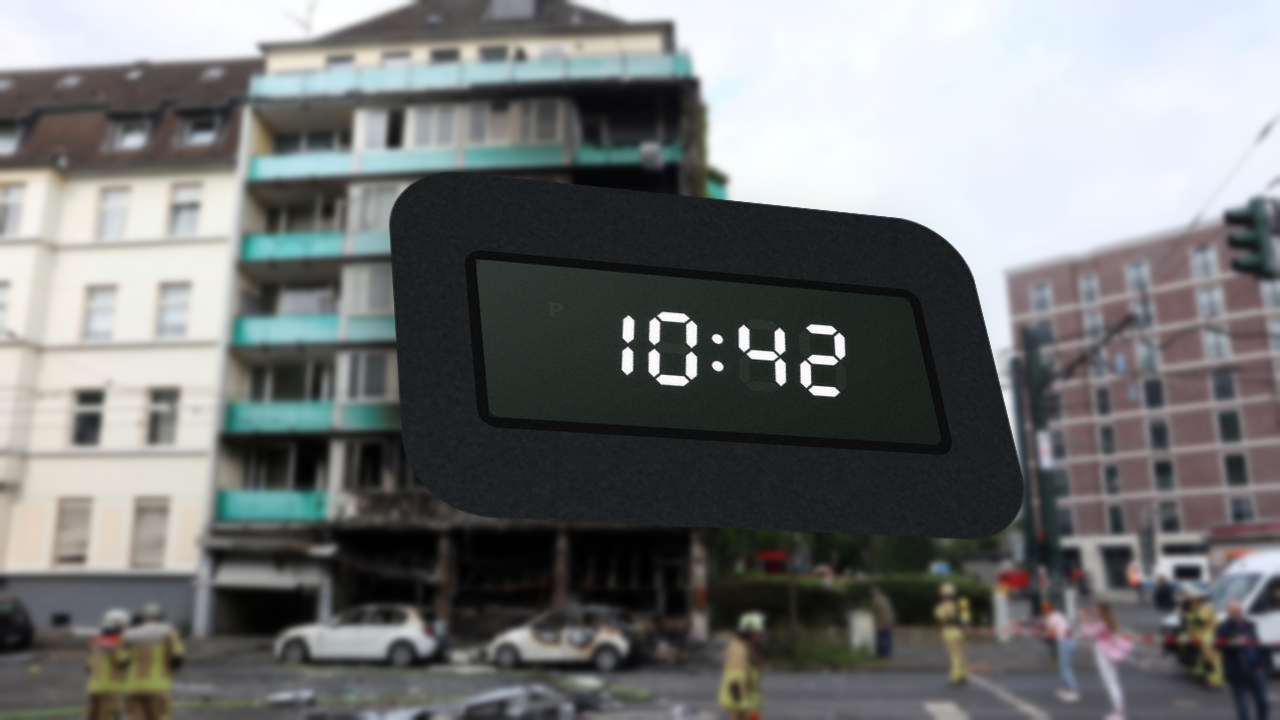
10:42
